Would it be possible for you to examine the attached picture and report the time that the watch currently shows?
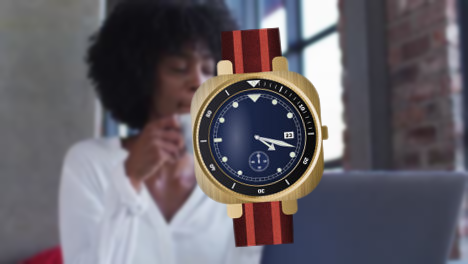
4:18
